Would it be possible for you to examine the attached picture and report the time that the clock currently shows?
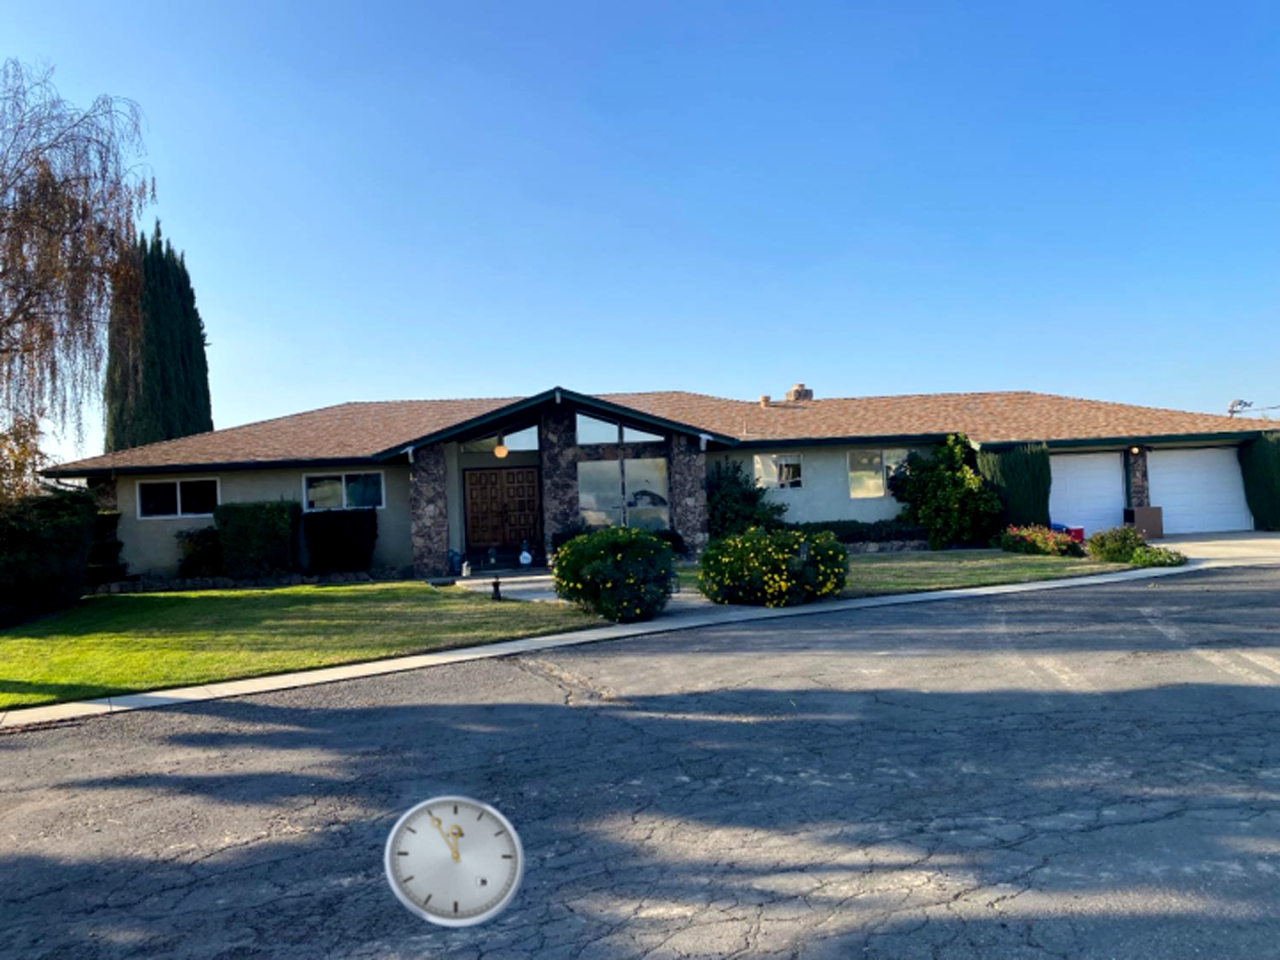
11:55
